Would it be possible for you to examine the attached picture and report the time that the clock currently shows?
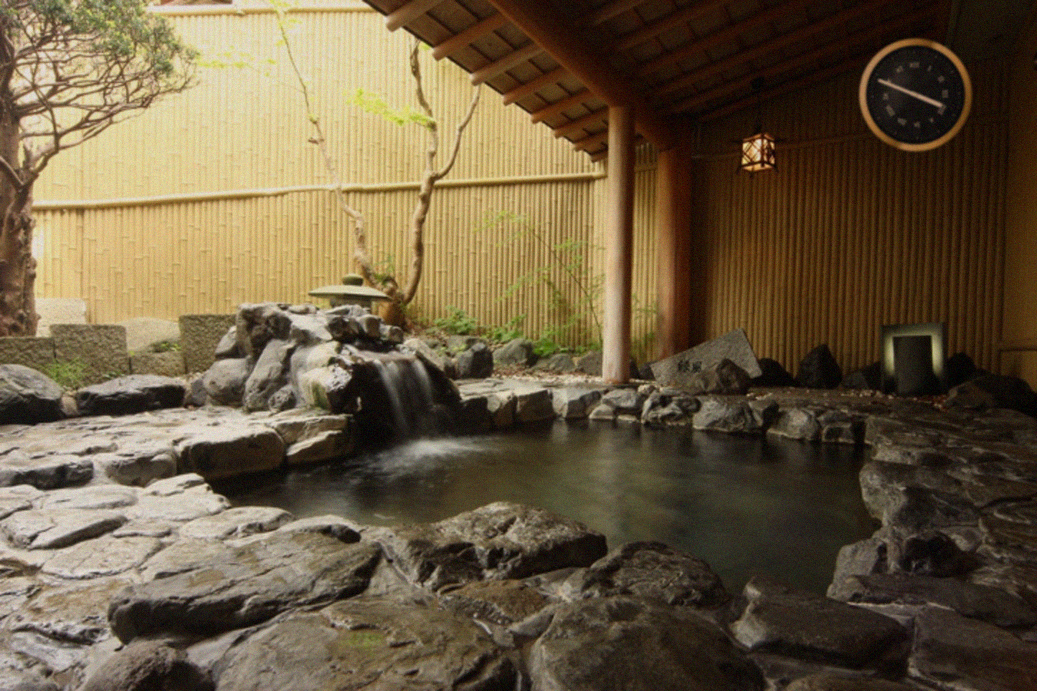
3:49
